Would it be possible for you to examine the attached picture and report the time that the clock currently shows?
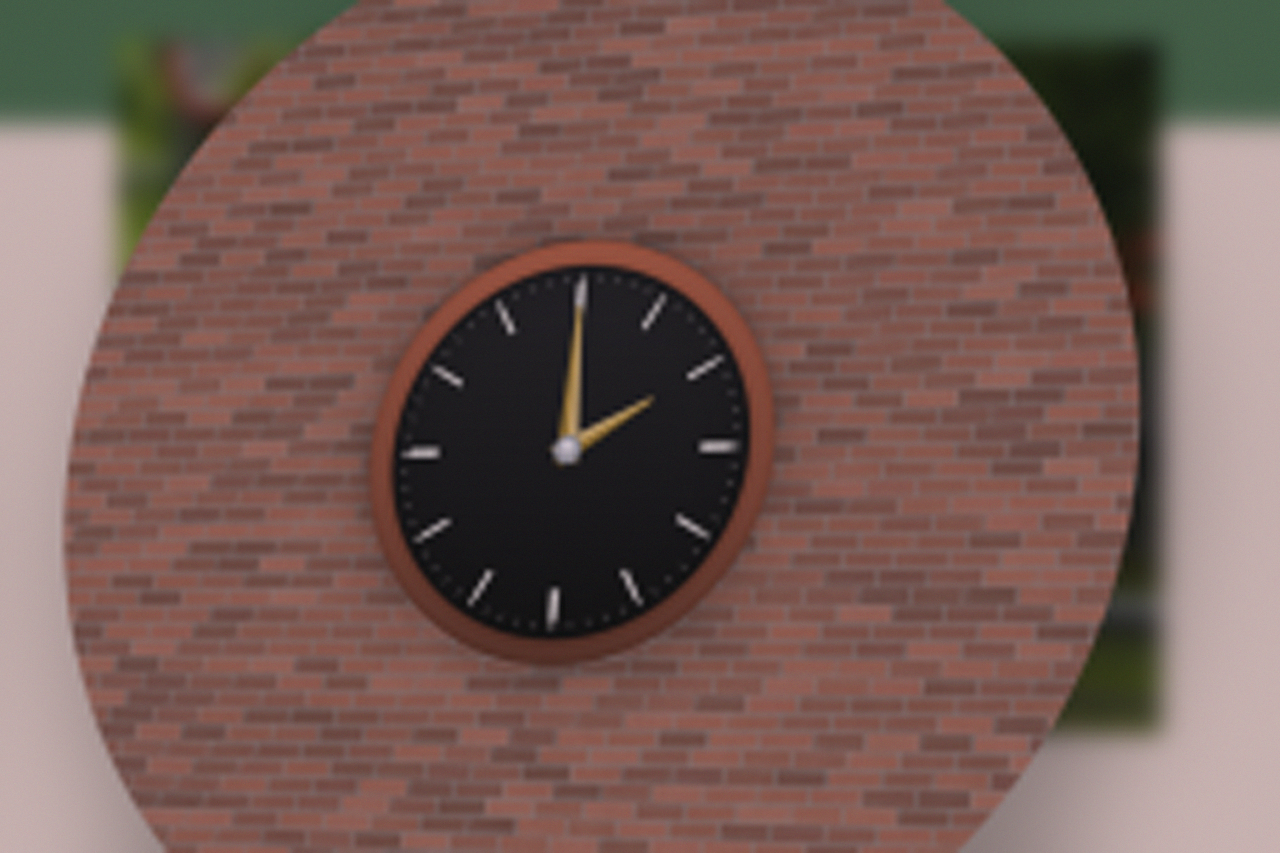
2:00
